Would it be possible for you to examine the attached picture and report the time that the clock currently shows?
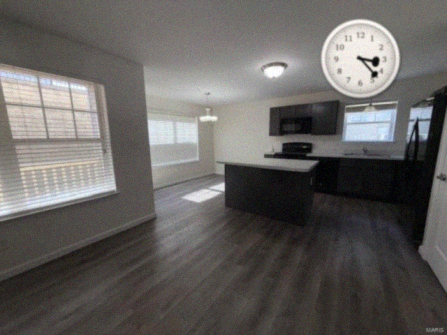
3:23
